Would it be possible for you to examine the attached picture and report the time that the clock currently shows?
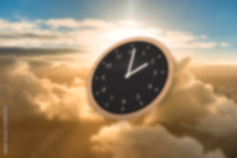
2:01
